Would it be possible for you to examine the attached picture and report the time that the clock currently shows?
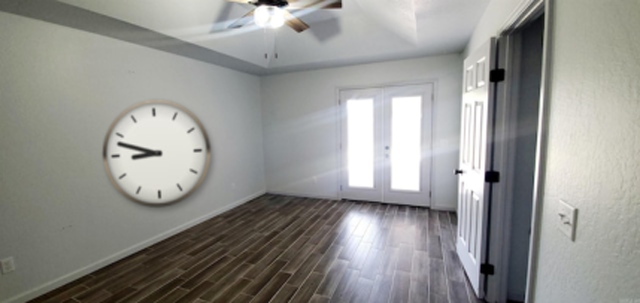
8:48
